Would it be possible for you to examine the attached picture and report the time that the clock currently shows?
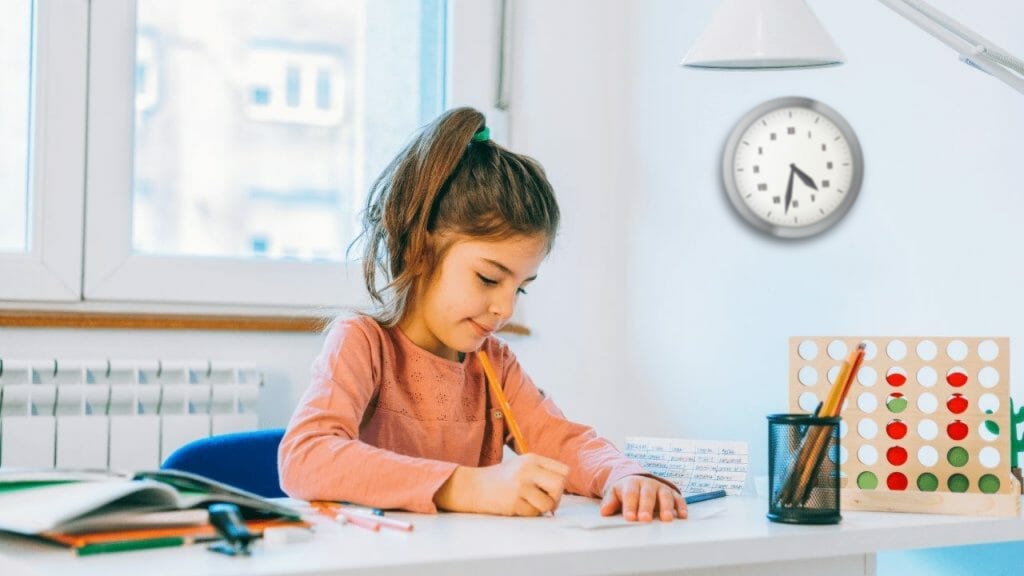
4:32
